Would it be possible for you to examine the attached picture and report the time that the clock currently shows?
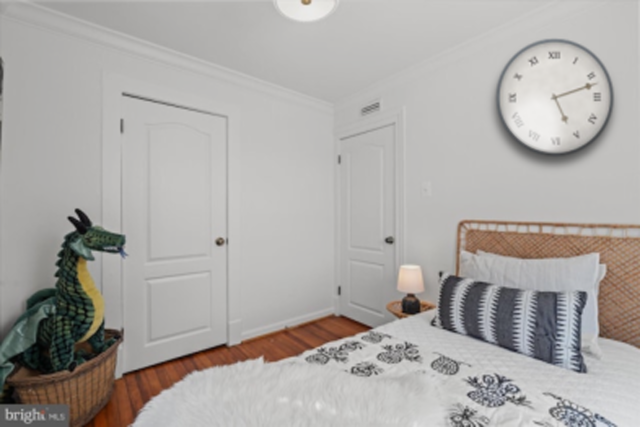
5:12
